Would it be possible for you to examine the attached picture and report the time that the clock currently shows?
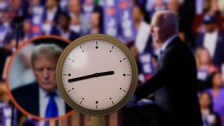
2:43
